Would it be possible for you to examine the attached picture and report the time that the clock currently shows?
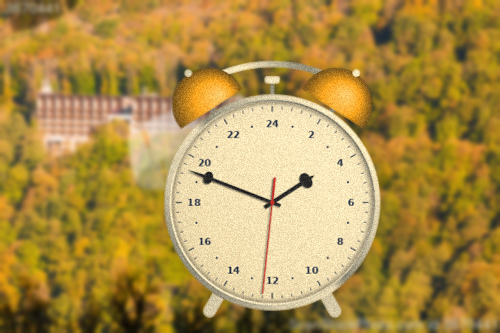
3:48:31
